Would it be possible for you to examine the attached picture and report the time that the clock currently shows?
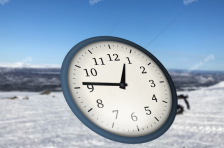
12:46
